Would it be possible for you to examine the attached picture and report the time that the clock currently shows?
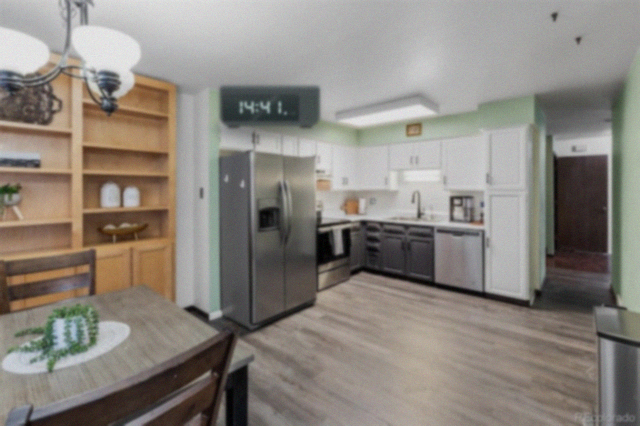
14:41
